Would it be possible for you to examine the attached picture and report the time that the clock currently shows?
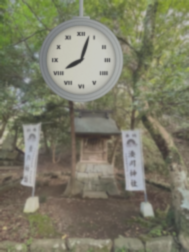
8:03
